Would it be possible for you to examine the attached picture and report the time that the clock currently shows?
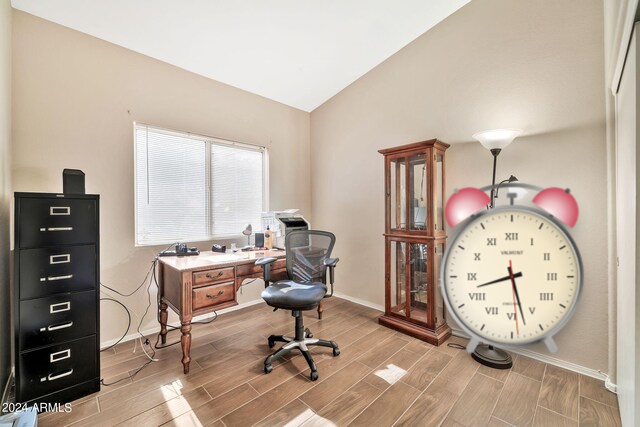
8:27:29
